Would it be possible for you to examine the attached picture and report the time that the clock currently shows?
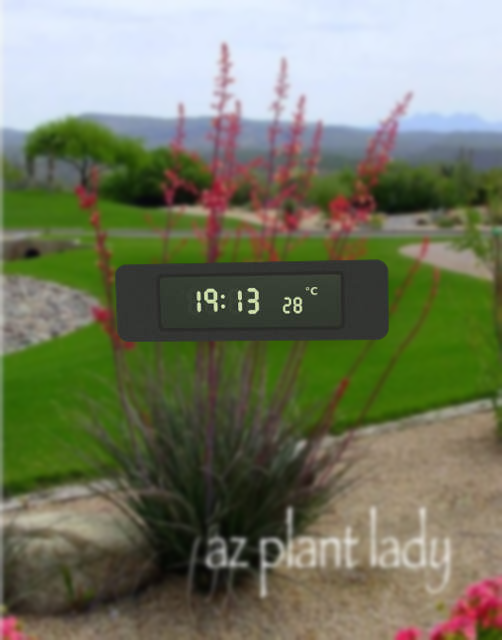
19:13
